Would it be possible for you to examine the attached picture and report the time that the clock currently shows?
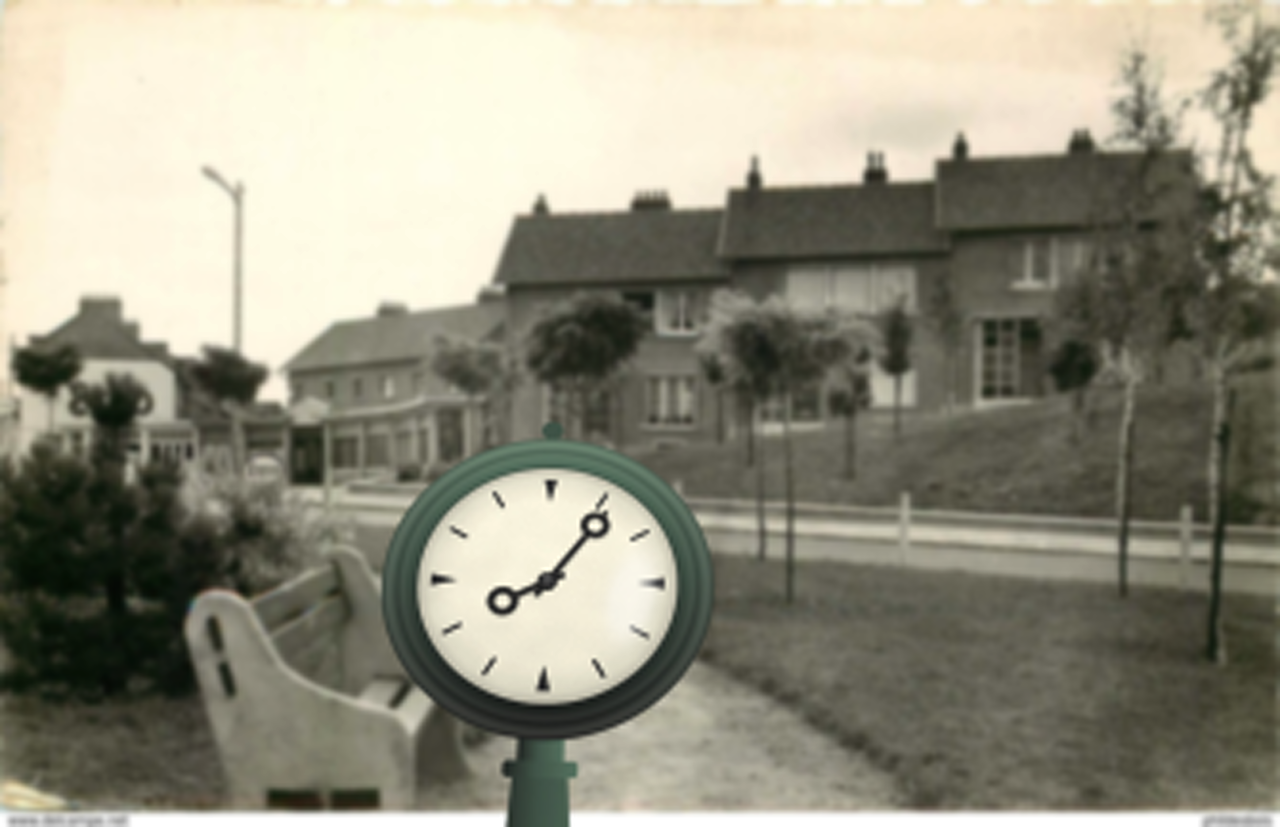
8:06
